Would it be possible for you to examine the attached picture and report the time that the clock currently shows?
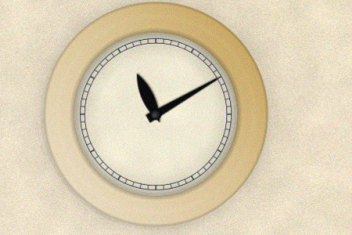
11:10
